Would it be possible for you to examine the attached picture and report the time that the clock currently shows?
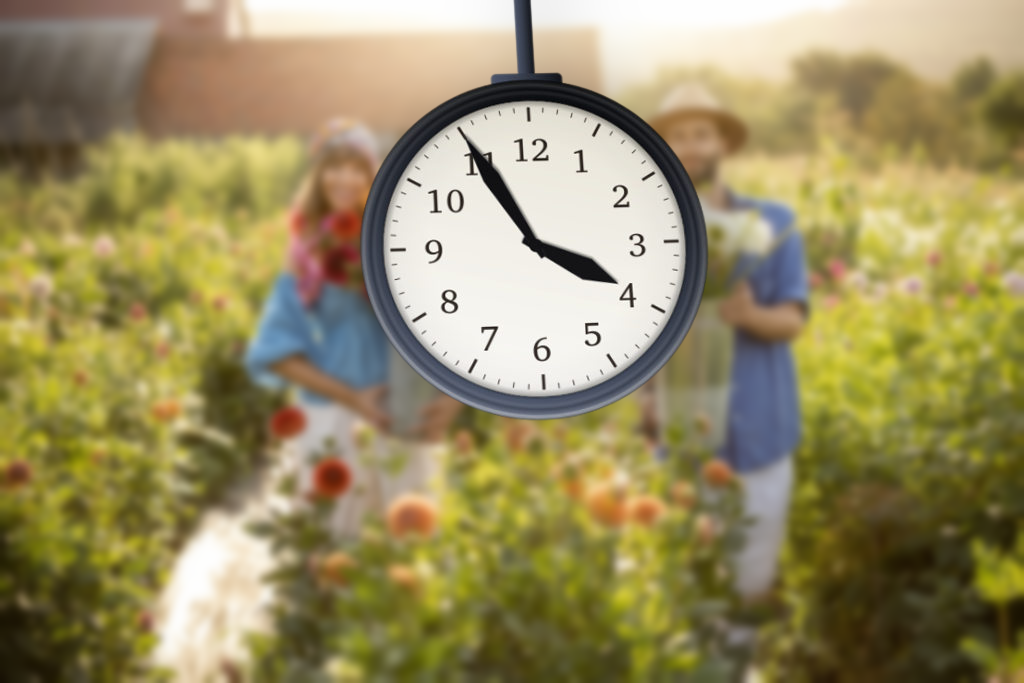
3:55
